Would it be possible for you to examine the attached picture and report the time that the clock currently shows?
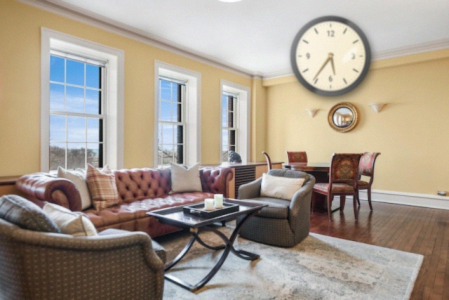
5:36
